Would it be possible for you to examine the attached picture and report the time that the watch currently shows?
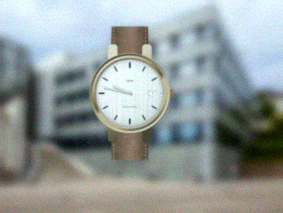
9:47
